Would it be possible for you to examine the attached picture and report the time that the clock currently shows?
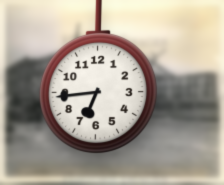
6:44
